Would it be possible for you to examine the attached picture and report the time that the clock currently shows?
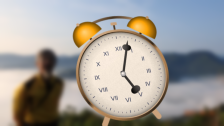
5:03
